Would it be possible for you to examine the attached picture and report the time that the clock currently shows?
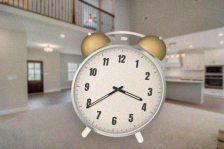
3:39
